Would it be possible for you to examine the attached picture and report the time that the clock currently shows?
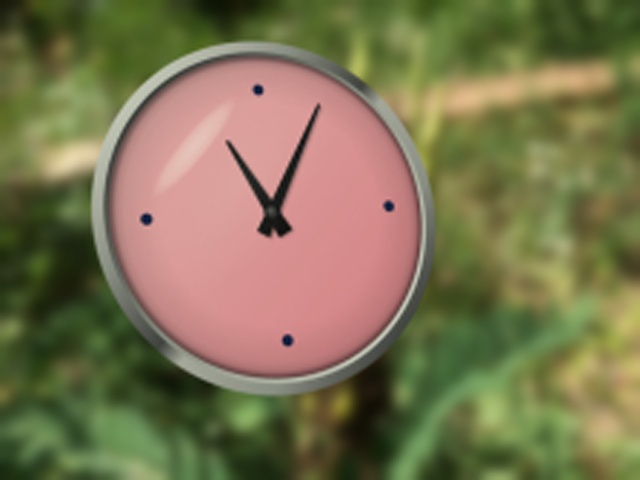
11:05
